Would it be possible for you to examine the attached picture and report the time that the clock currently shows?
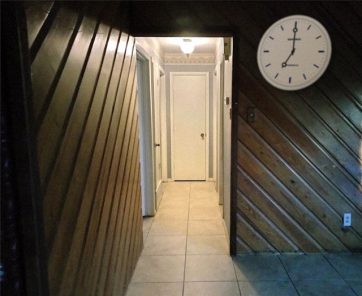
7:00
